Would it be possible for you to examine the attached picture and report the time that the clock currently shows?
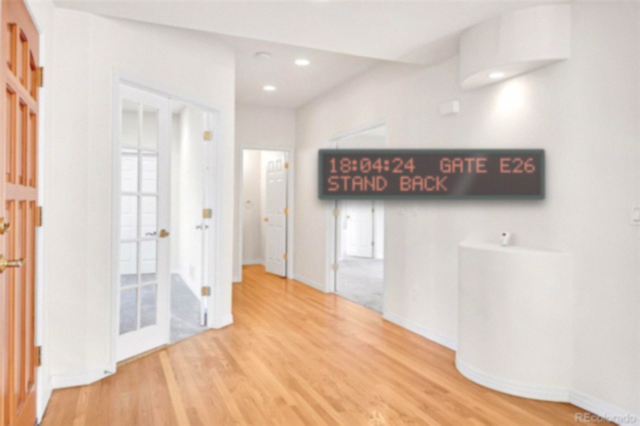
18:04:24
